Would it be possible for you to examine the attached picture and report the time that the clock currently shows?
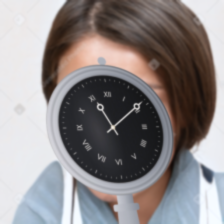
11:09
